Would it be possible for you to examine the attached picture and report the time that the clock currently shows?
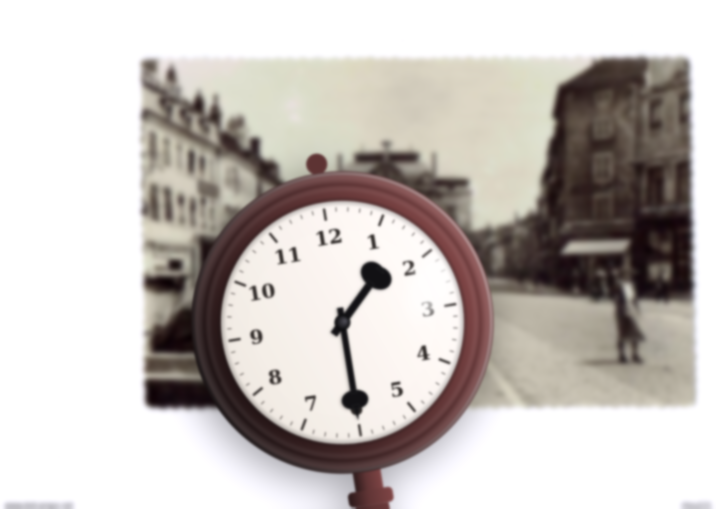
1:30
